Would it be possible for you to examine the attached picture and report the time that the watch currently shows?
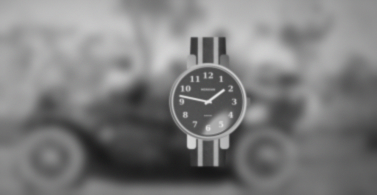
1:47
